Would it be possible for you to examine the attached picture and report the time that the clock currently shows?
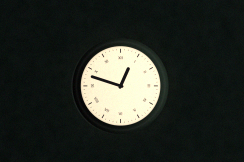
12:48
